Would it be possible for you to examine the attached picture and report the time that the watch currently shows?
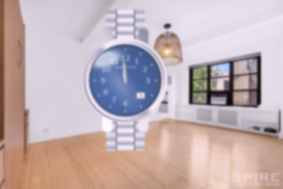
11:59
